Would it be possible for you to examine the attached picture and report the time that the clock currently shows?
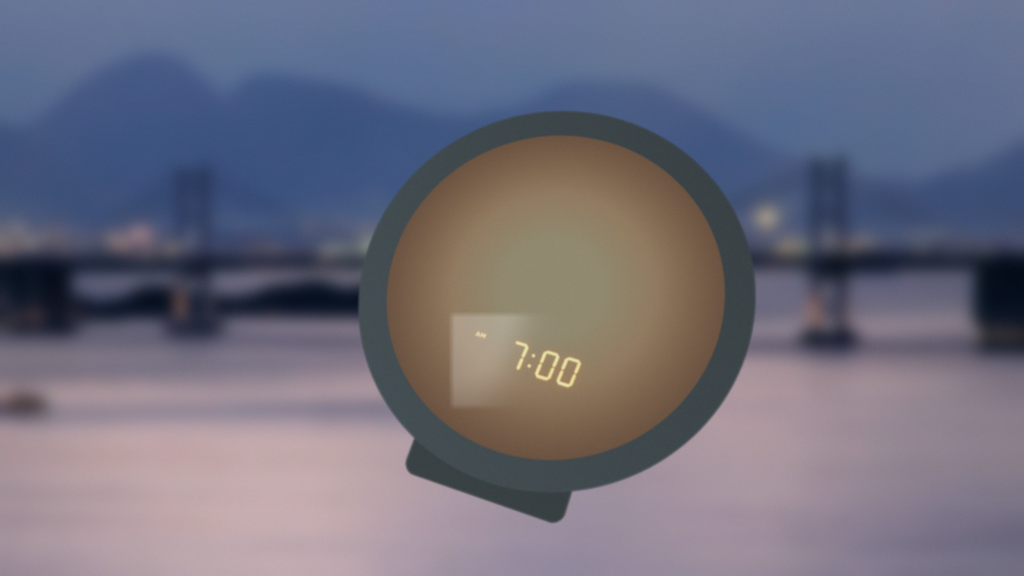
7:00
